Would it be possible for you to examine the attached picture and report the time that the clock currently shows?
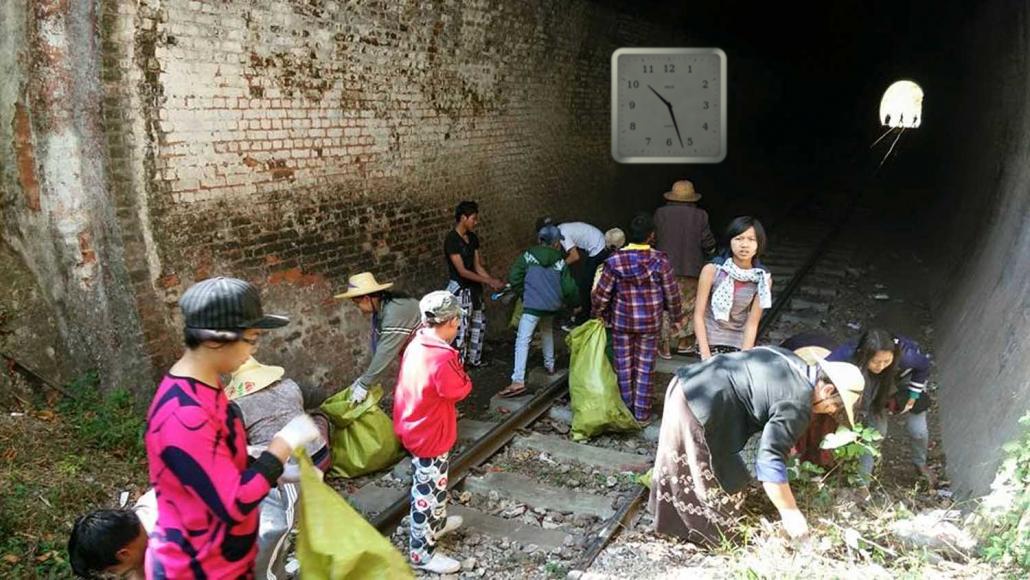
10:27
